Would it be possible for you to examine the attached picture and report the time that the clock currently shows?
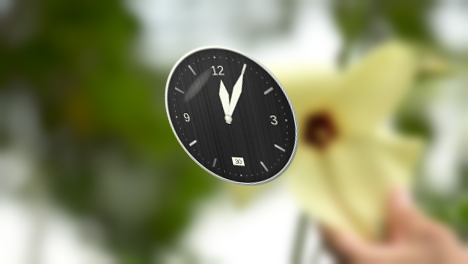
12:05
